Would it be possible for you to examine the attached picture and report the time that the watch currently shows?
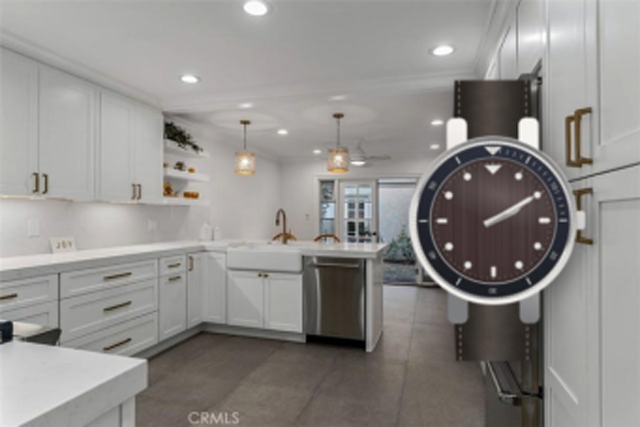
2:10
